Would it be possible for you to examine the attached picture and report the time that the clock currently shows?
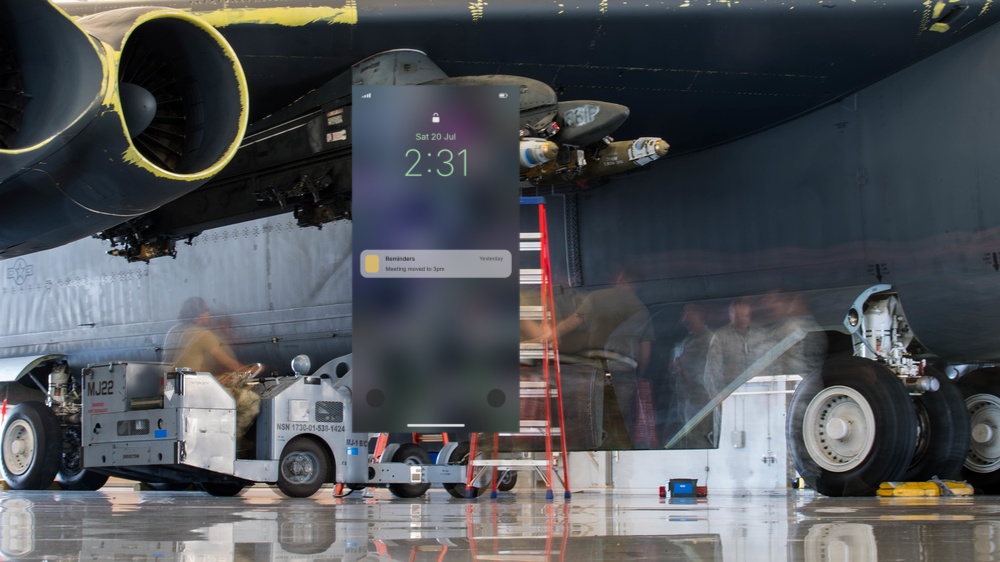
2:31
